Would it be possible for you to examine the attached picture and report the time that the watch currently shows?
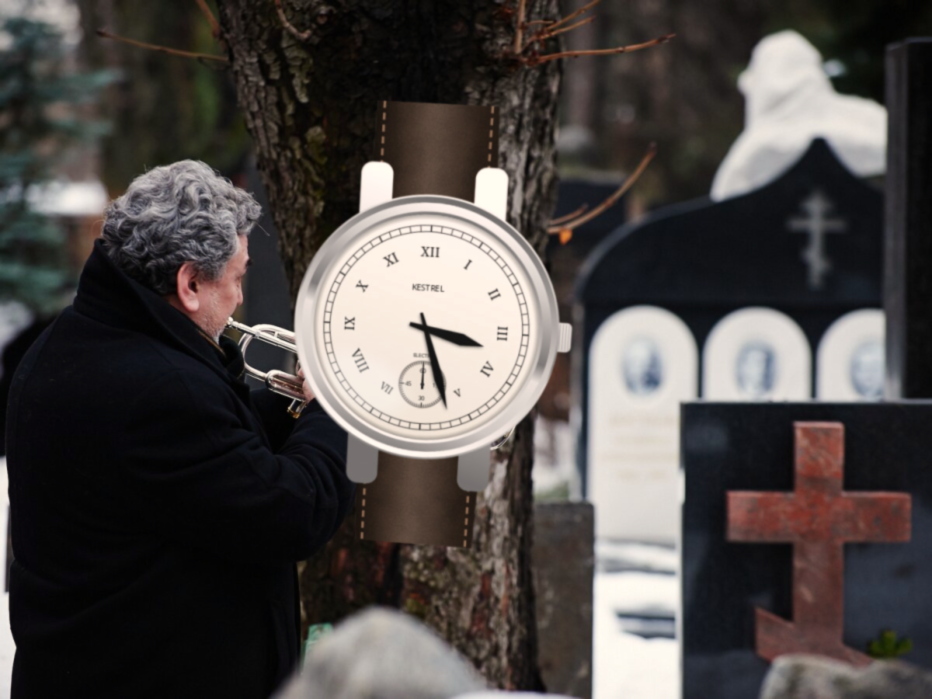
3:27
